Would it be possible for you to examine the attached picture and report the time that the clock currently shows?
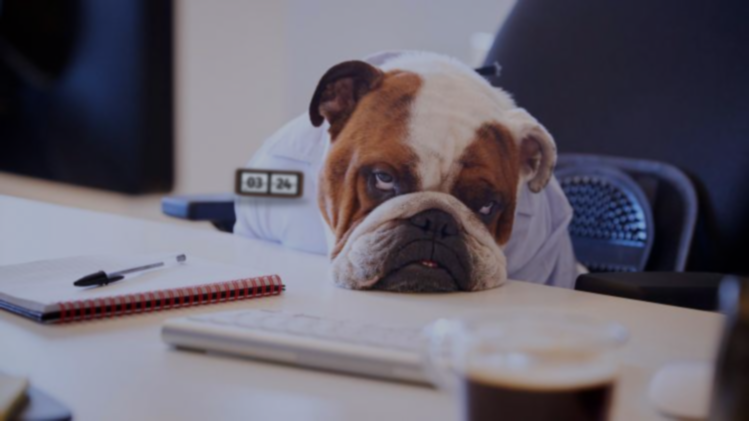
3:24
